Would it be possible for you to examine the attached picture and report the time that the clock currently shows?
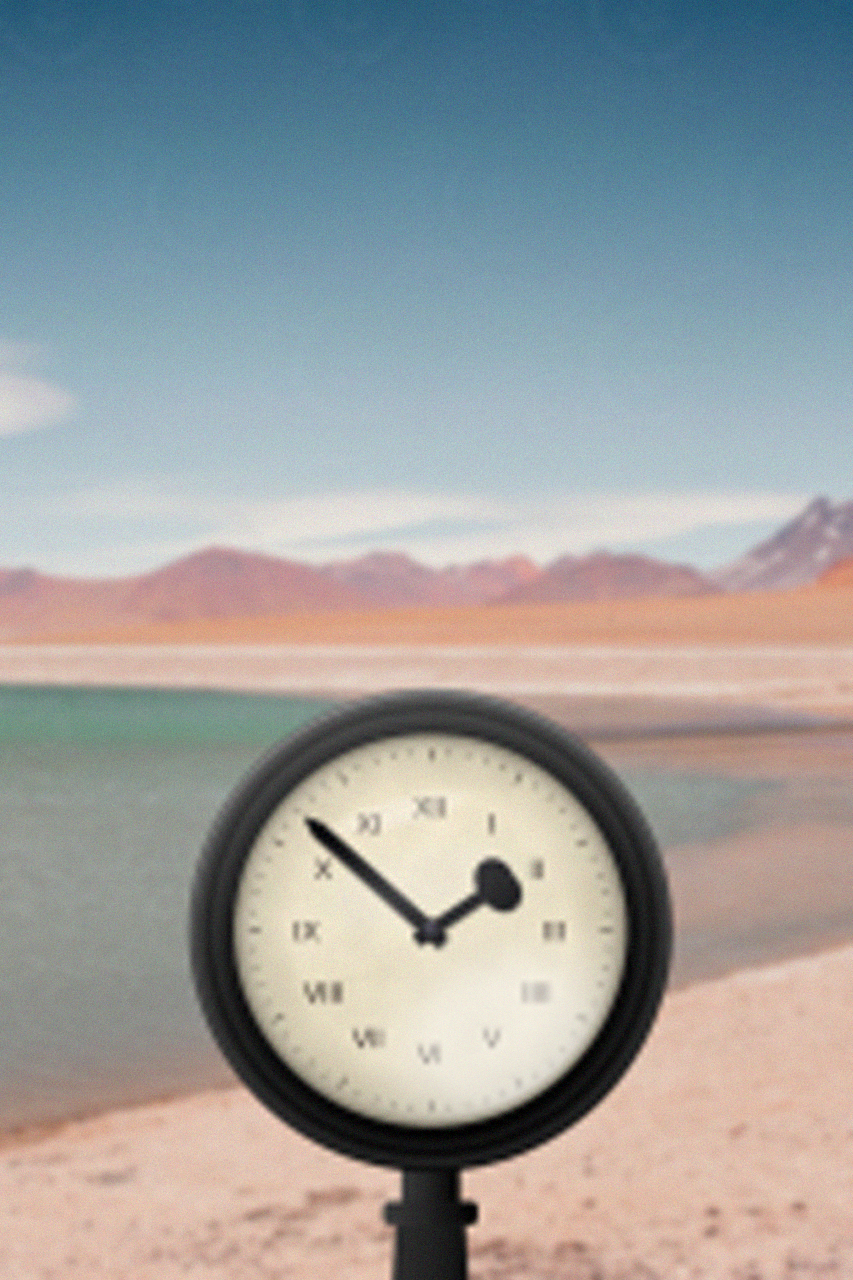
1:52
